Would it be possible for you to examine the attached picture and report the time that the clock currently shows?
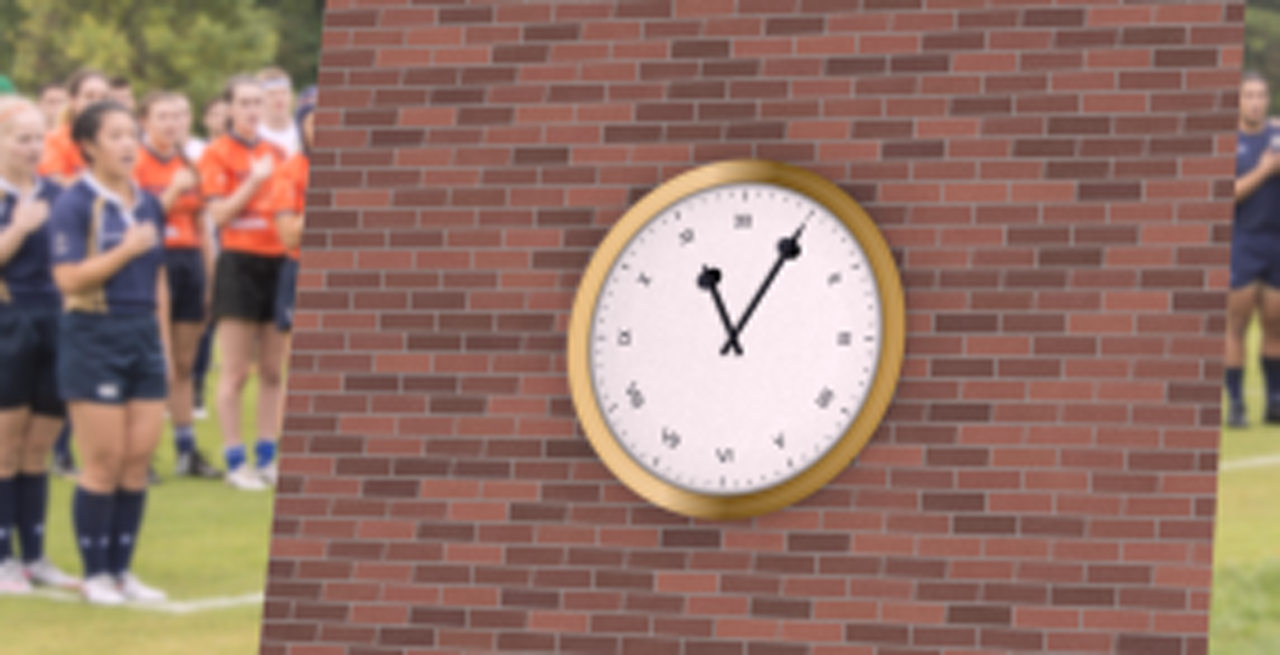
11:05
